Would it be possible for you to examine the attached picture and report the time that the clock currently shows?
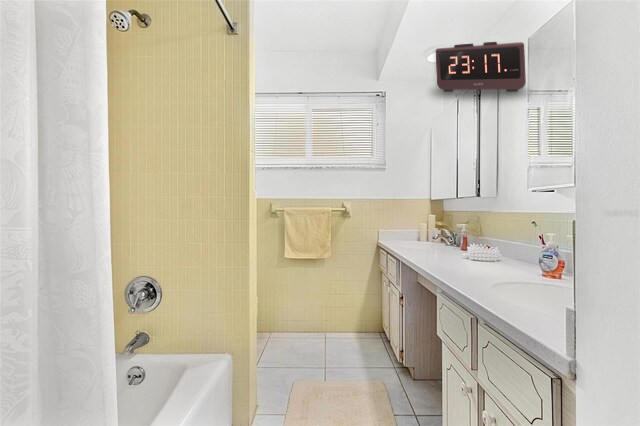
23:17
